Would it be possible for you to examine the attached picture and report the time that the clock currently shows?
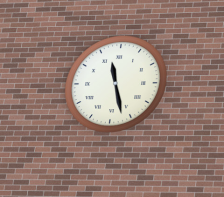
11:27
